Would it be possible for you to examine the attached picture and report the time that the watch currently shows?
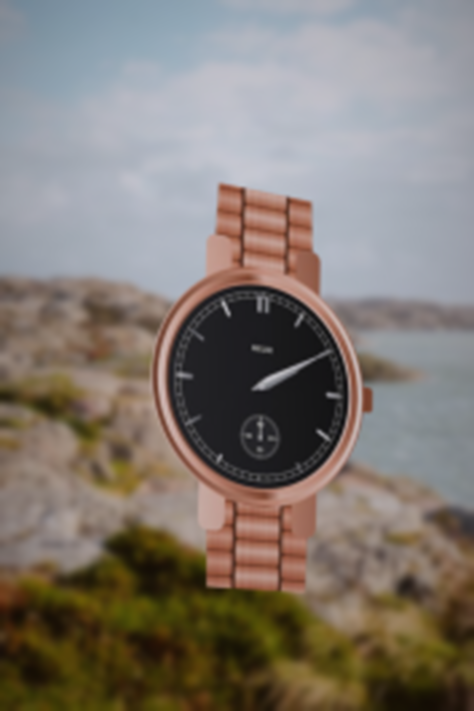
2:10
